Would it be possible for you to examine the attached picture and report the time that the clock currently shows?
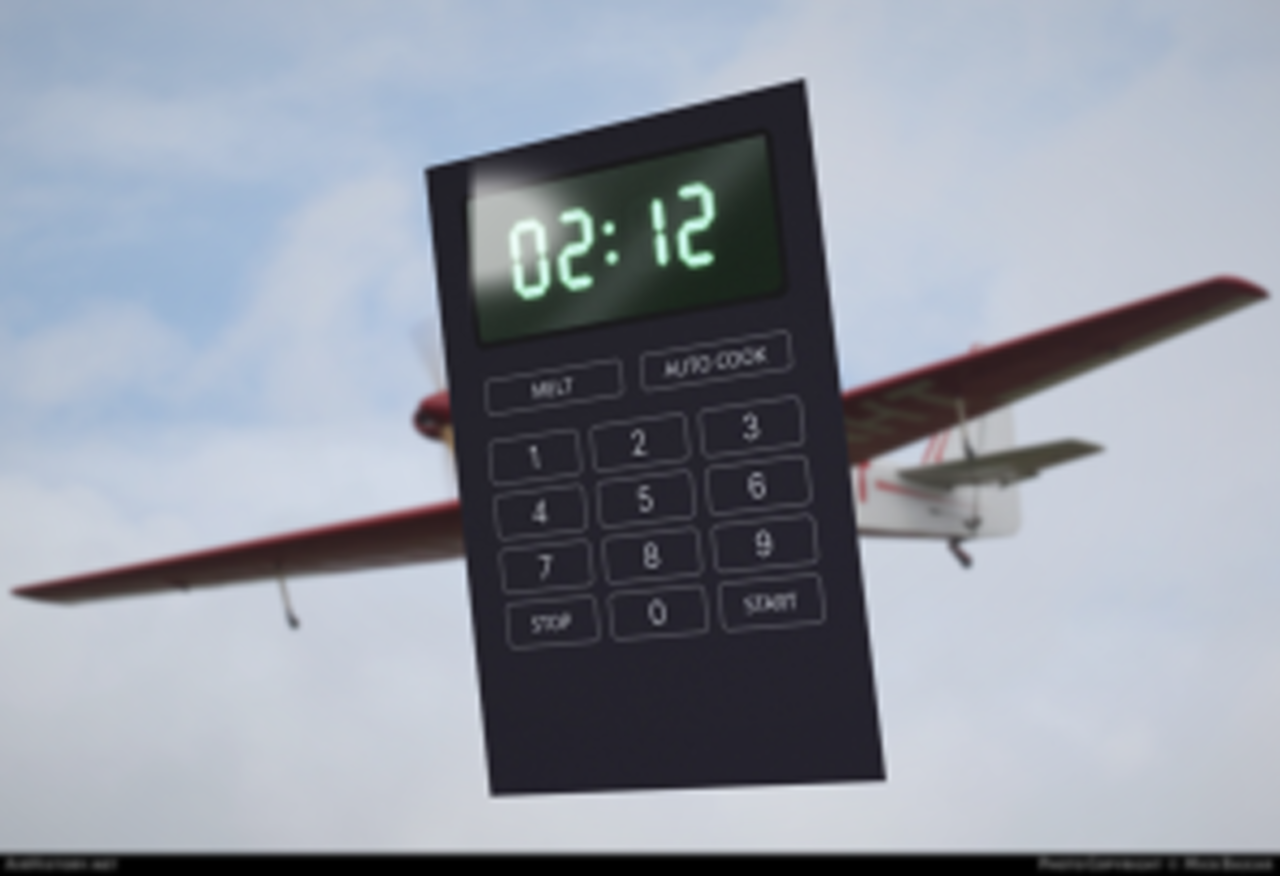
2:12
